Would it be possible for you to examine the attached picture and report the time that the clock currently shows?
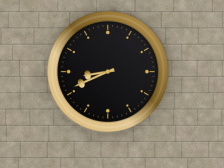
8:41
